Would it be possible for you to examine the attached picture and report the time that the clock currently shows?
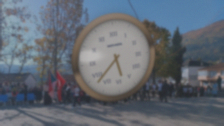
5:38
